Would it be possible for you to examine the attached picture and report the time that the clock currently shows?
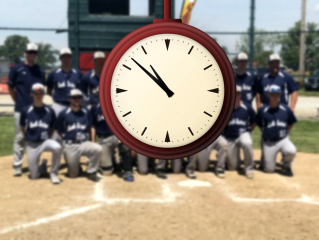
10:52
